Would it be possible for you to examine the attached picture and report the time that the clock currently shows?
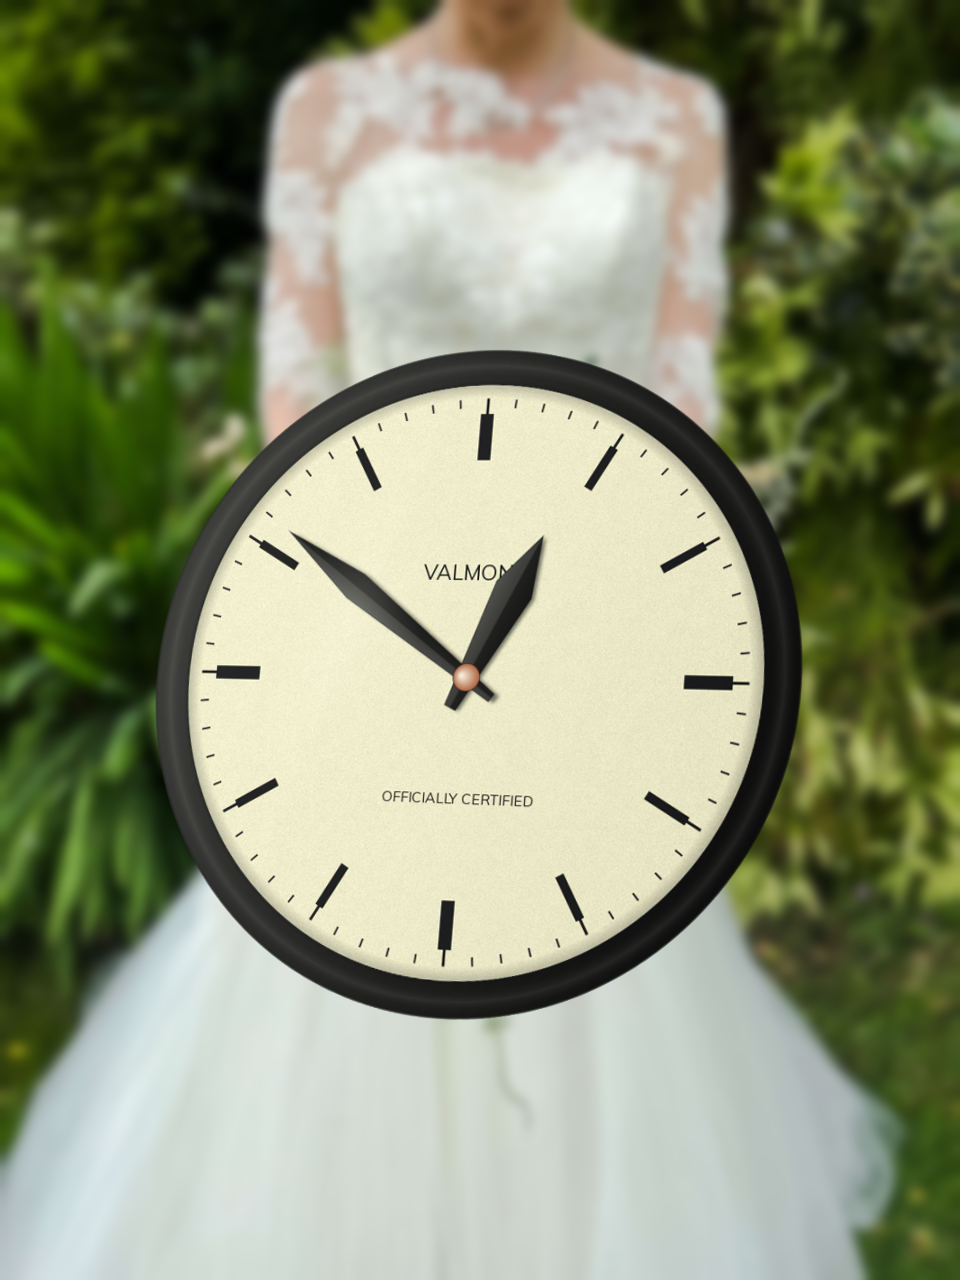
12:51
